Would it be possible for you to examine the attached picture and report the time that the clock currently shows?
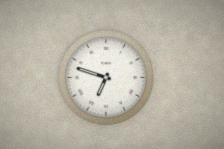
6:48
